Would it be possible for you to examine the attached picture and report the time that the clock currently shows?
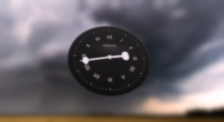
2:43
